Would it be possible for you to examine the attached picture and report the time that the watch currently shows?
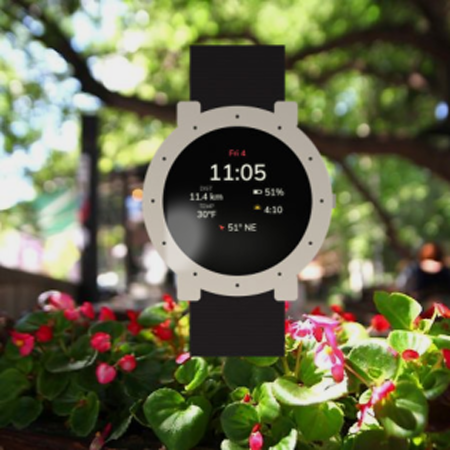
11:05
